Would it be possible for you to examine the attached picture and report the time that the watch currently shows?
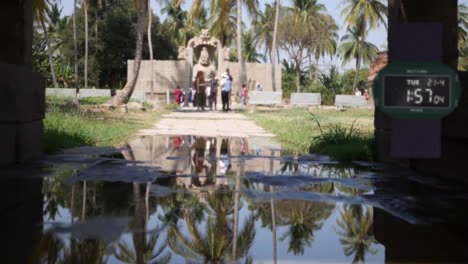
1:57
